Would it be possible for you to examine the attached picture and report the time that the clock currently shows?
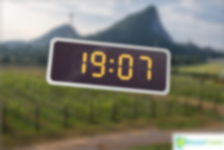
19:07
